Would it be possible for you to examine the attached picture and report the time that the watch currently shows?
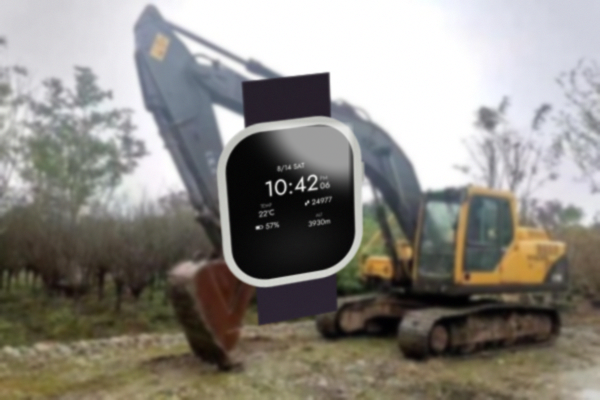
10:42
